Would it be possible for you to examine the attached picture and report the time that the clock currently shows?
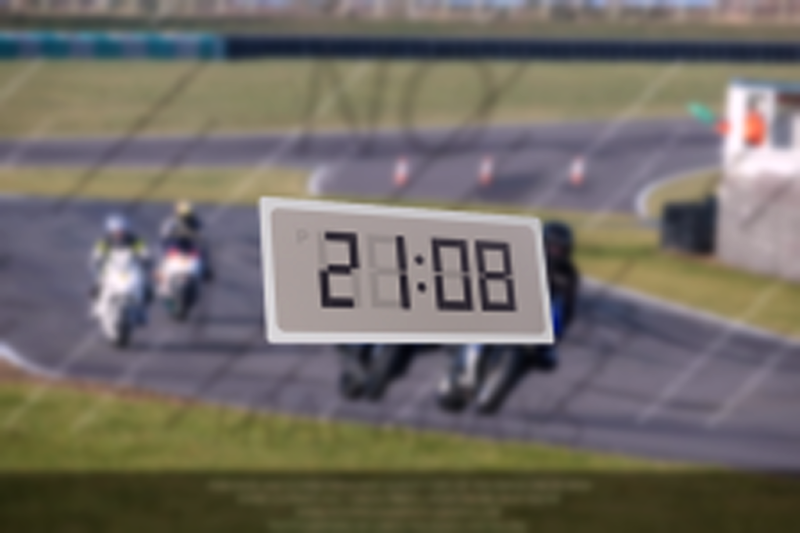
21:08
